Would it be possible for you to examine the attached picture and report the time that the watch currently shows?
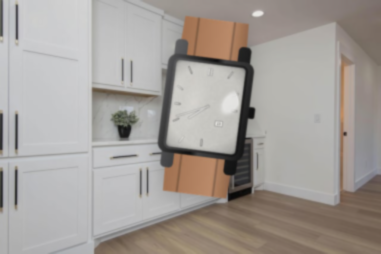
7:41
